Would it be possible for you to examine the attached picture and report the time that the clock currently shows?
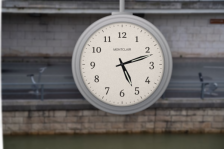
5:12
